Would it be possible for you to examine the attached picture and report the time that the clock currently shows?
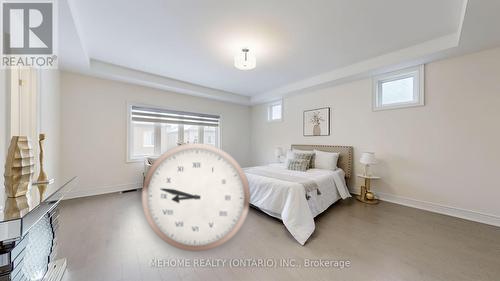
8:47
